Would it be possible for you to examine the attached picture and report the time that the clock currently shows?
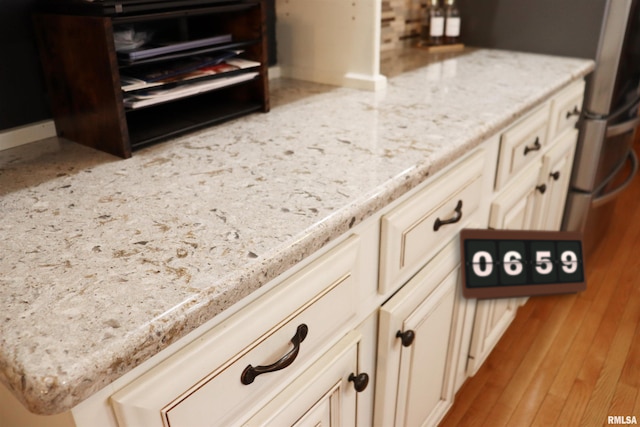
6:59
